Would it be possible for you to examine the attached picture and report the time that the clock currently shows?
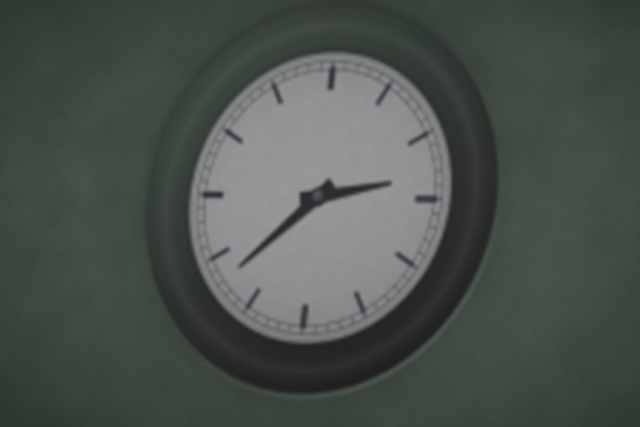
2:38
